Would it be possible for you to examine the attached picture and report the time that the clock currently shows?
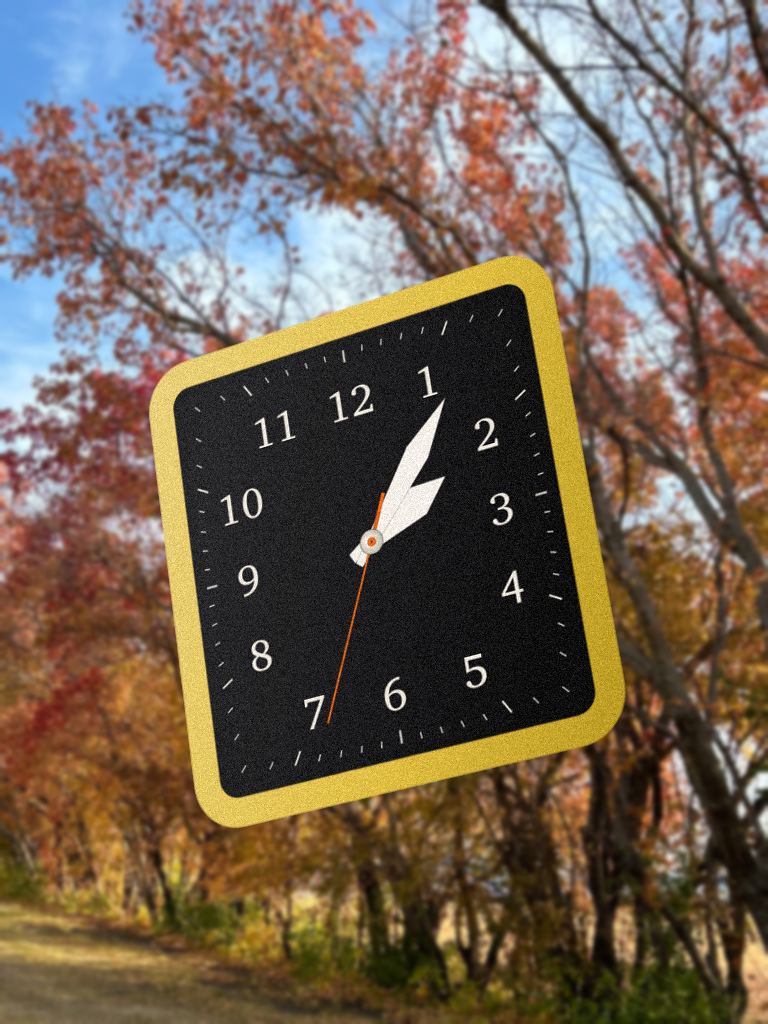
2:06:34
